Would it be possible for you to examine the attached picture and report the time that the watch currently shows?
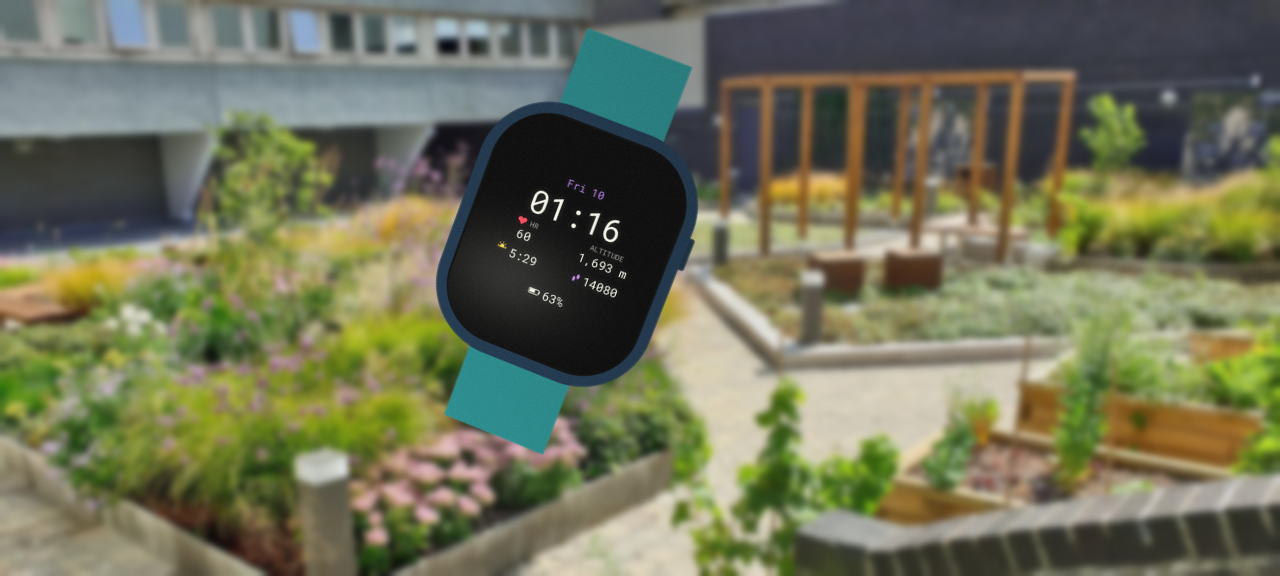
1:16
